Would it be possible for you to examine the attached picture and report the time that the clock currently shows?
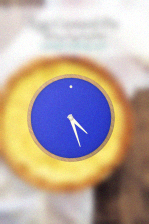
4:27
